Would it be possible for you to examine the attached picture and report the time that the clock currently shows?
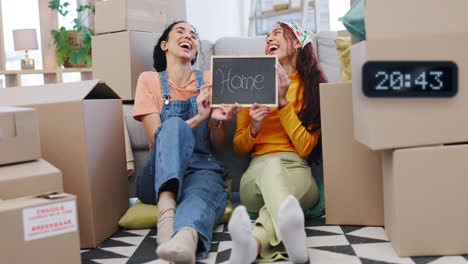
20:43
